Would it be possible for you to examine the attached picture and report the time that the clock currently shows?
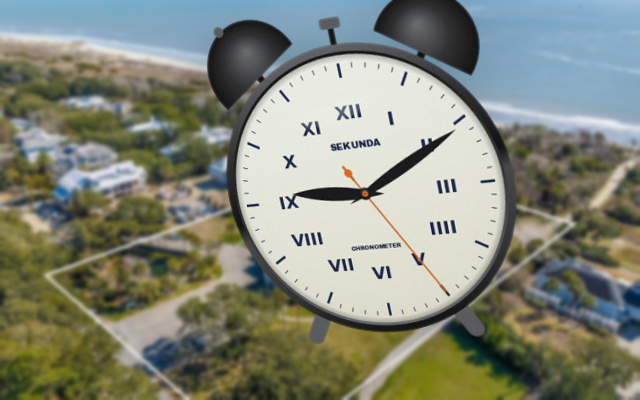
9:10:25
